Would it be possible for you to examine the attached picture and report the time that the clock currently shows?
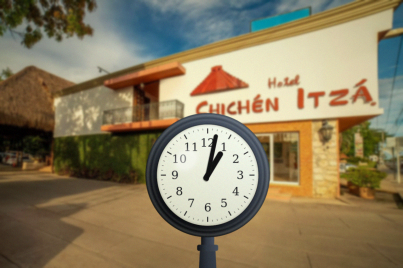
1:02
